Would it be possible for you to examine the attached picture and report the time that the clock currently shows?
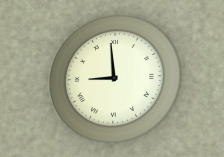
8:59
